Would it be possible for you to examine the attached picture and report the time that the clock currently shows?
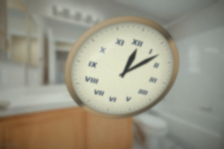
12:07
